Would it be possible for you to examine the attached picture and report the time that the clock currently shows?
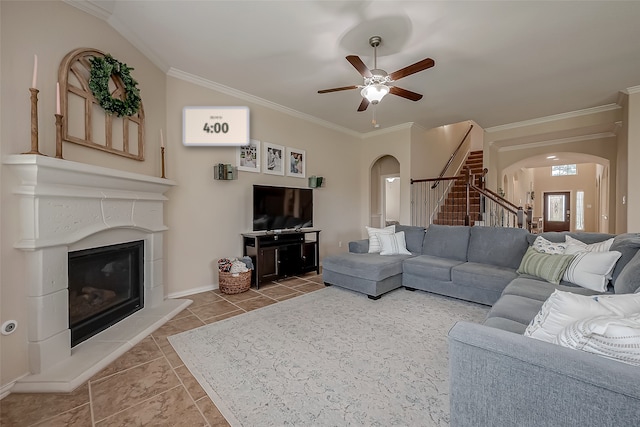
4:00
